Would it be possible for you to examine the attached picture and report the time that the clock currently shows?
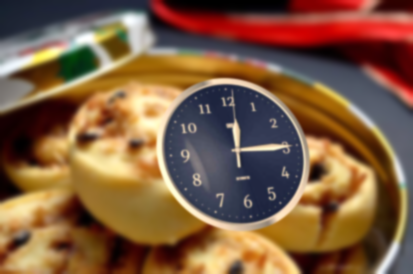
12:15:01
